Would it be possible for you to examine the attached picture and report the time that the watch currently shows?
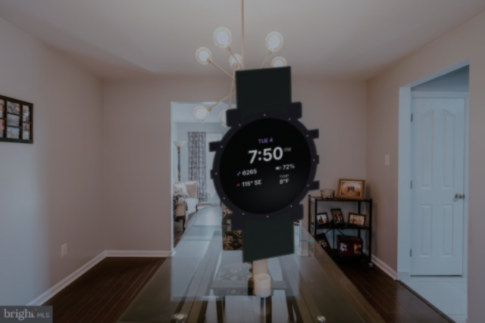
7:50
